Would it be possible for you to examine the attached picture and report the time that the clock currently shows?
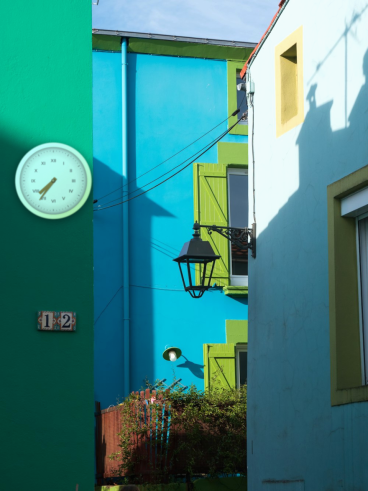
7:36
